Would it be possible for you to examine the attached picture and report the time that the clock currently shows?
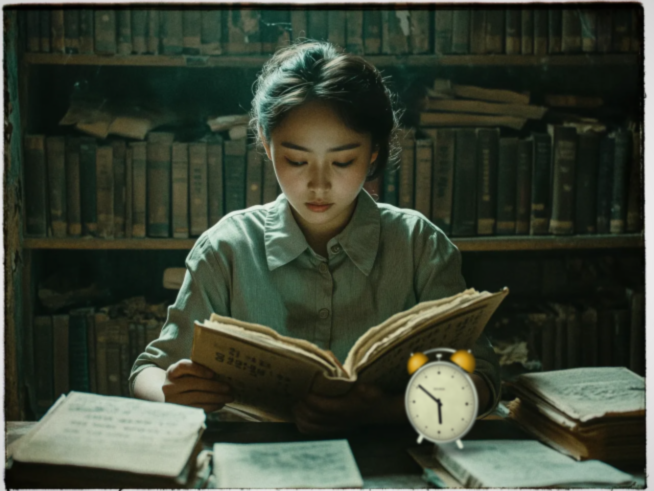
5:51
